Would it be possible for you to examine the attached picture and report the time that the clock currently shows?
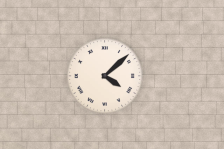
4:08
